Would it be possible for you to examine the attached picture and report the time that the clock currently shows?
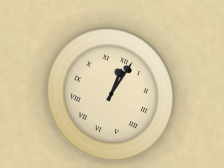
12:02
